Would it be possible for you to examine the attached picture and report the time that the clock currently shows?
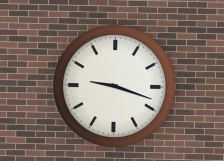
9:18
